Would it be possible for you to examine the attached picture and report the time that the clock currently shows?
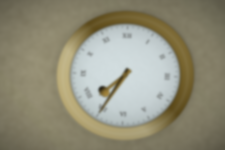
7:35
